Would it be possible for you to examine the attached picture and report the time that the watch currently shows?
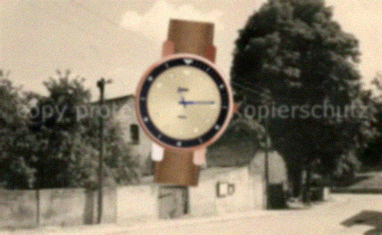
11:14
